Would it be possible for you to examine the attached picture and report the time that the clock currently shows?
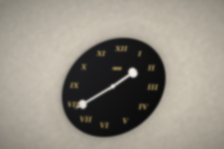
1:39
